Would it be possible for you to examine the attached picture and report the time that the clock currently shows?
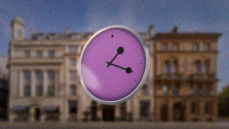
1:18
